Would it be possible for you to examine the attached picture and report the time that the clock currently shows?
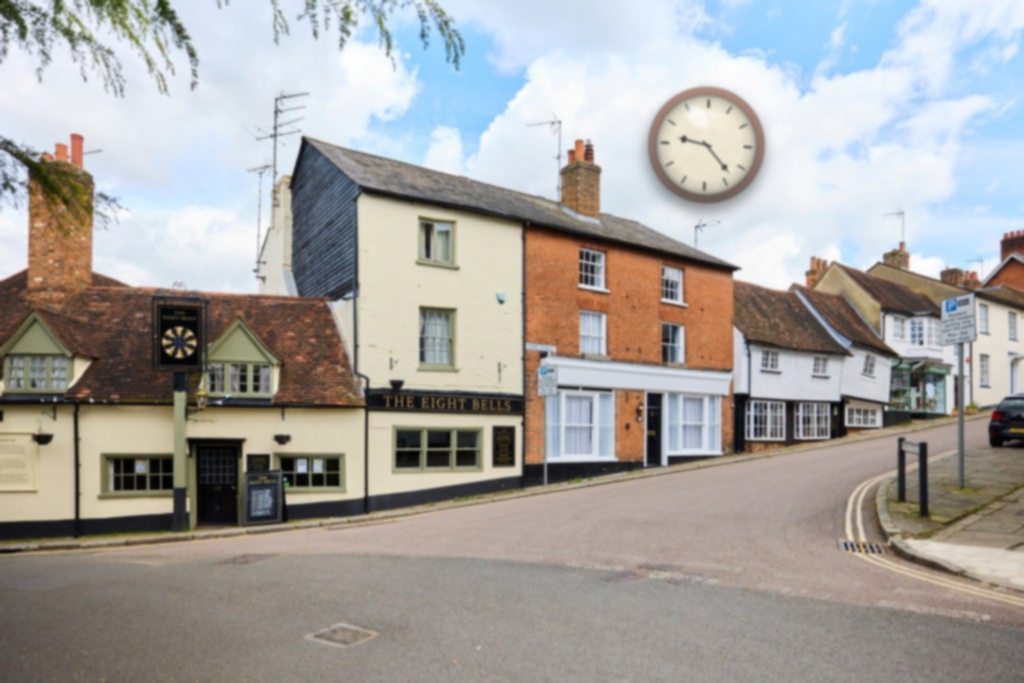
9:23
